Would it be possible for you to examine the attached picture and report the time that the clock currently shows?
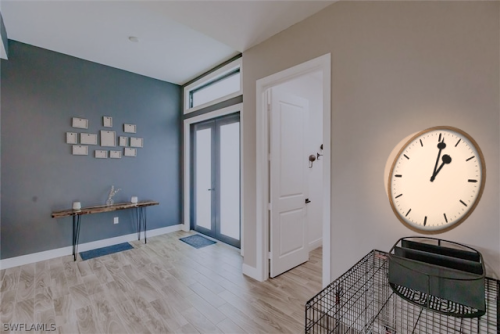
1:01
